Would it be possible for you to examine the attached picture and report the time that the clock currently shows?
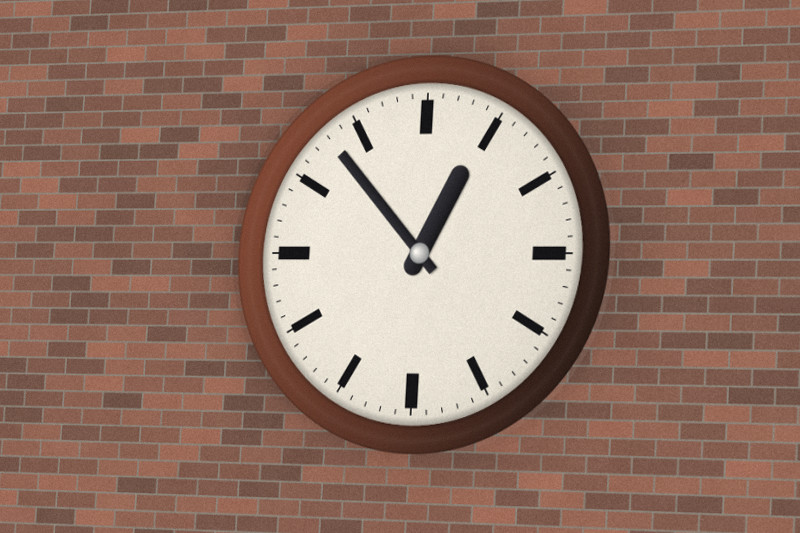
12:53
